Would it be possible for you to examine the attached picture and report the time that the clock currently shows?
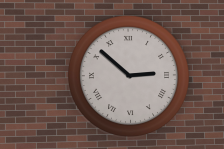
2:52
